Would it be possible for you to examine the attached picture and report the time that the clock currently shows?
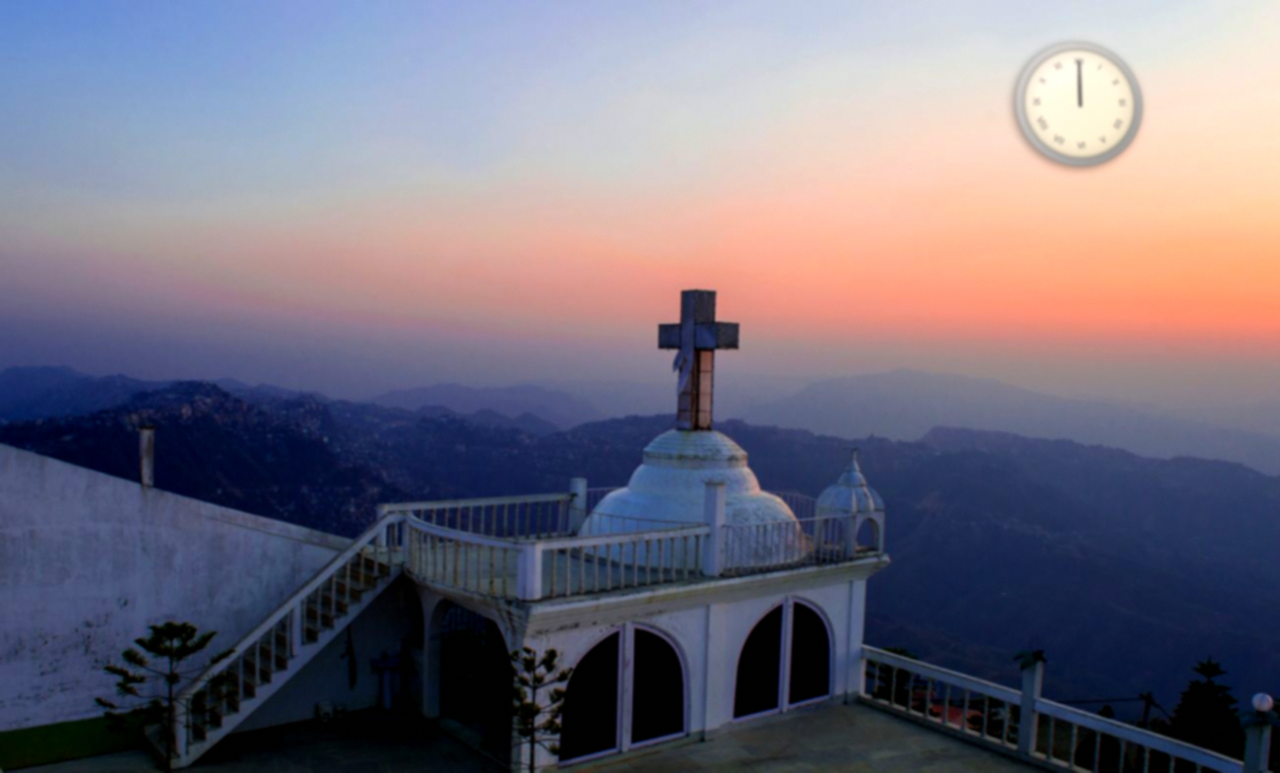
12:00
